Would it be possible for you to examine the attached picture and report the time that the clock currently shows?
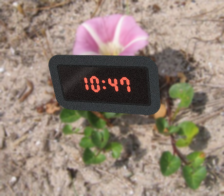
10:47
